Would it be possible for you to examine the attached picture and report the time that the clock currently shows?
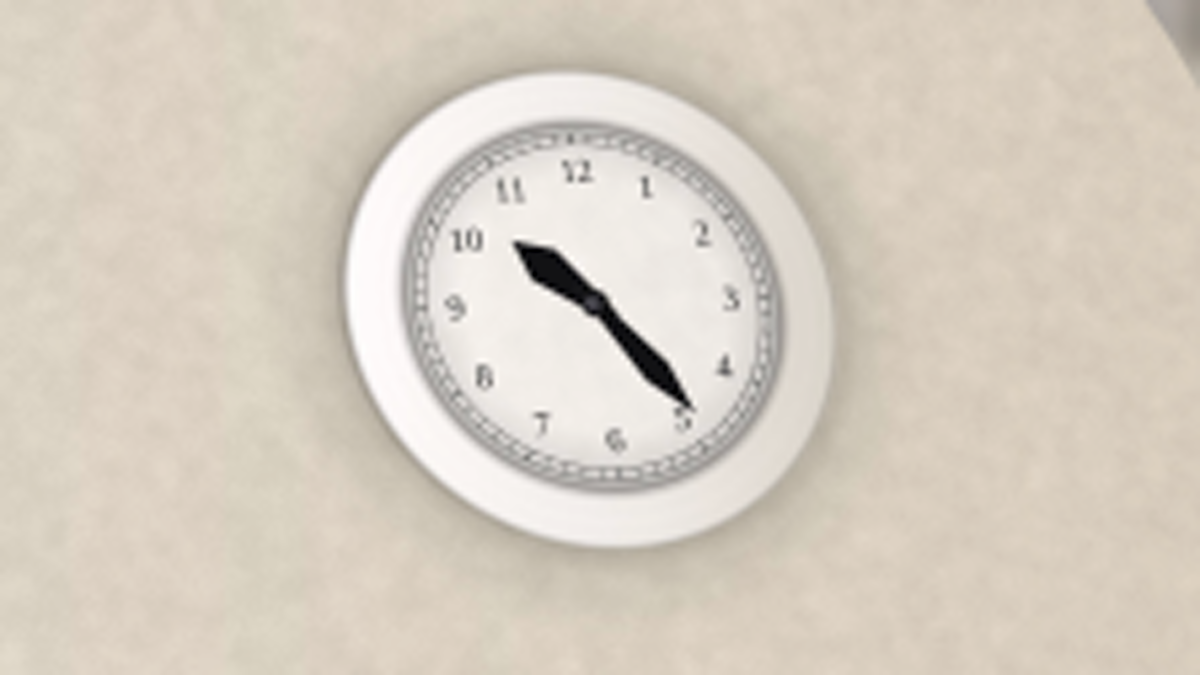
10:24
